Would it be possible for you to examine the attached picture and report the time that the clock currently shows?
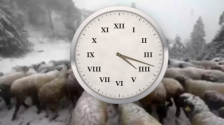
4:18
